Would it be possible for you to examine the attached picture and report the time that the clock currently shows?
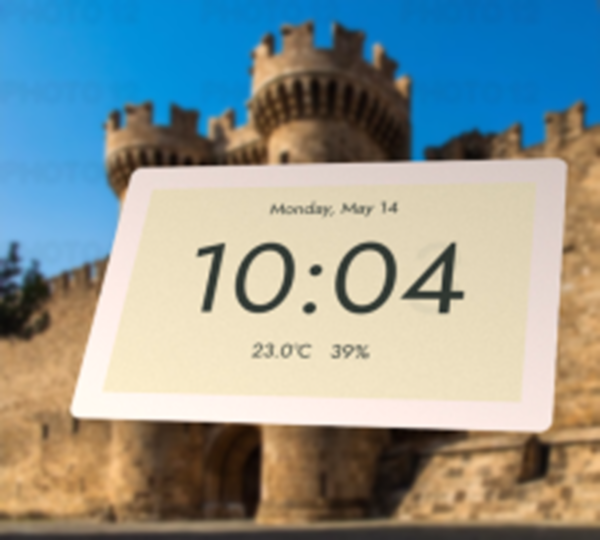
10:04
